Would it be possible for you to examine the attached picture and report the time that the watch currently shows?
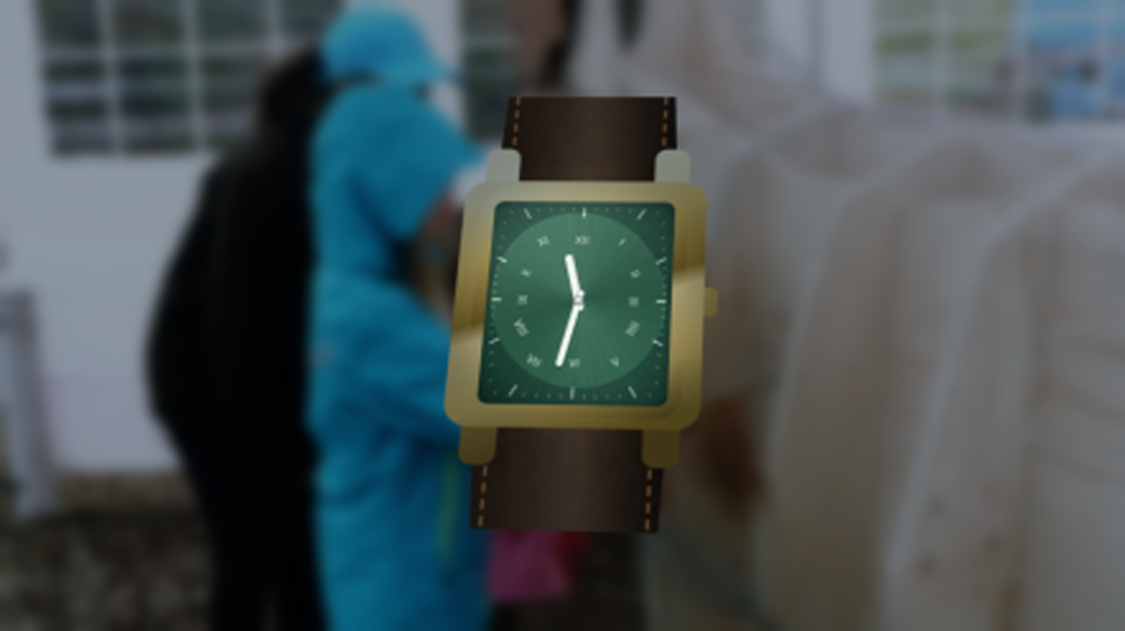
11:32
